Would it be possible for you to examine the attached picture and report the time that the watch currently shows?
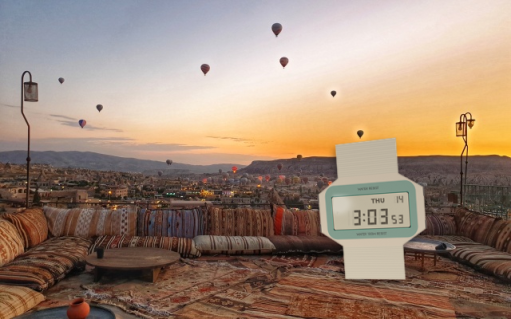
3:03:53
